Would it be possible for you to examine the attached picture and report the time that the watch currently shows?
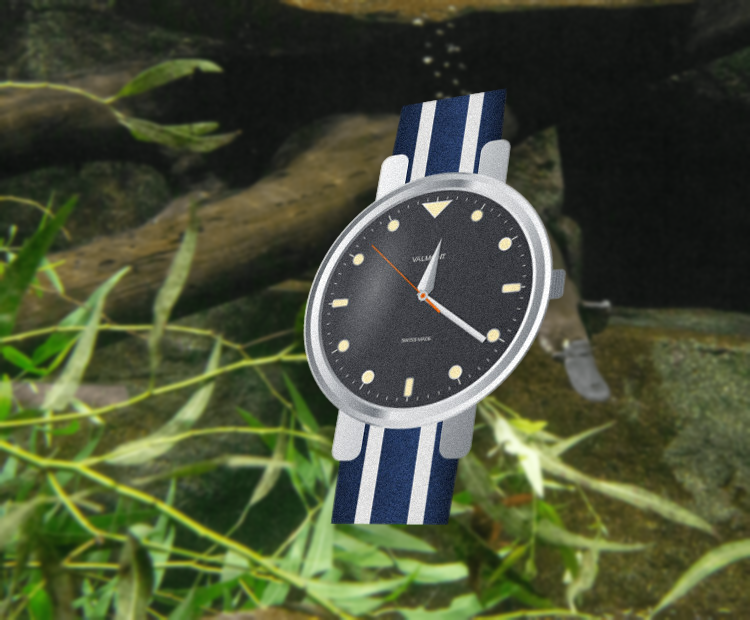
12:20:52
